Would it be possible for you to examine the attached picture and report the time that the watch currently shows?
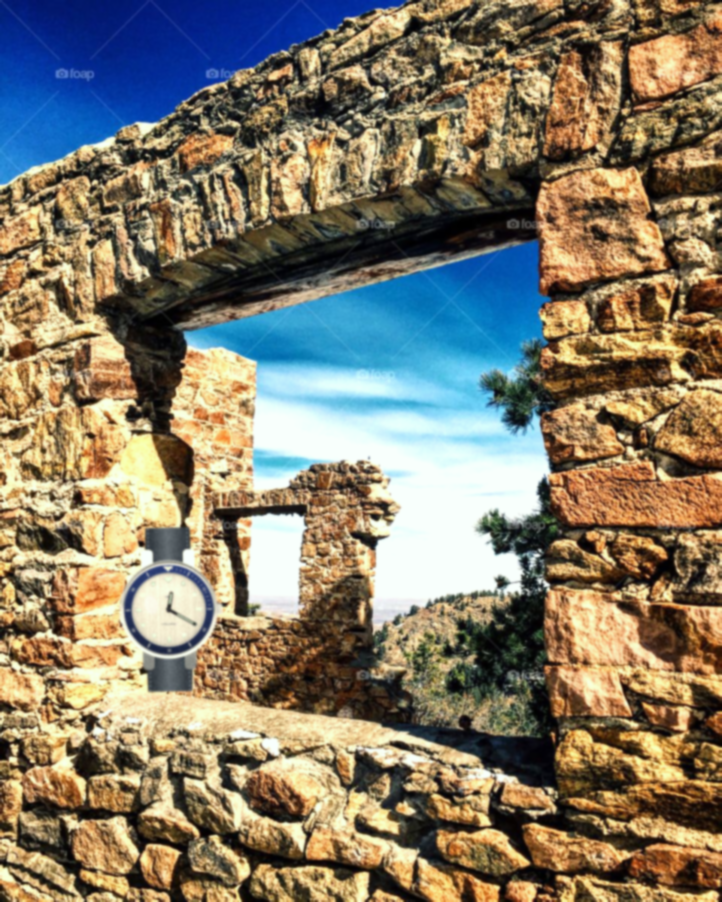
12:20
